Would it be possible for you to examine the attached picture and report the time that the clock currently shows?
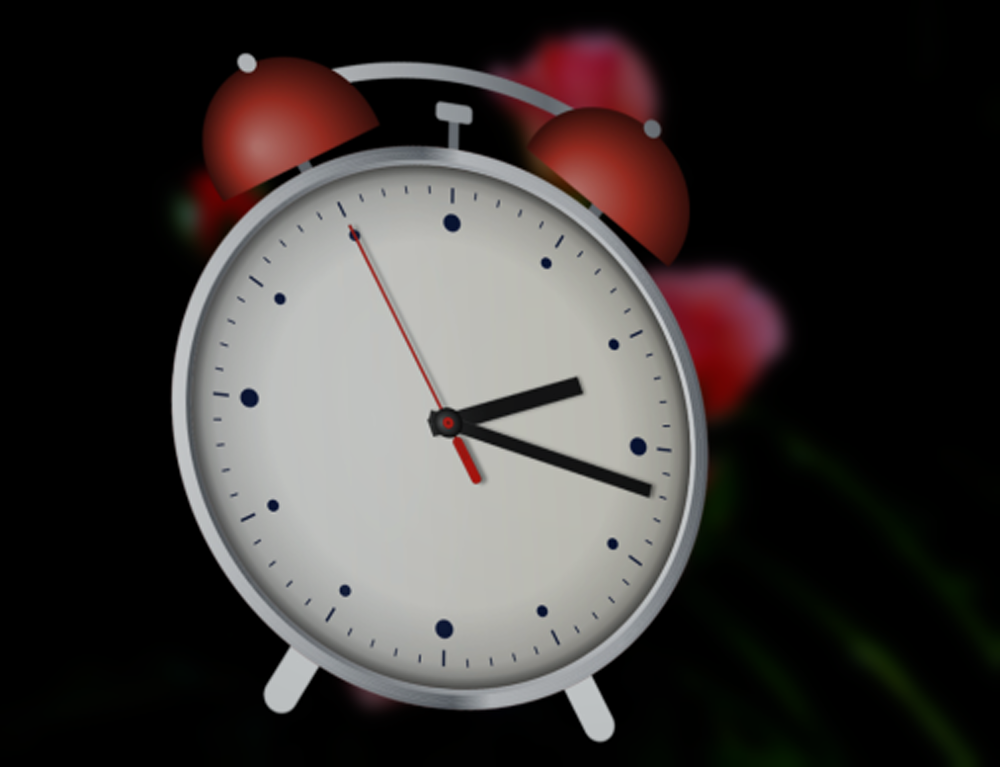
2:16:55
